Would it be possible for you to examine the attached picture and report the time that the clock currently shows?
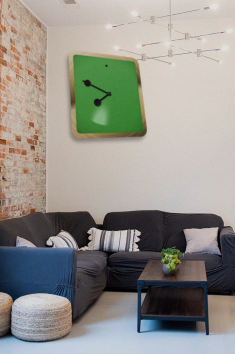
7:49
